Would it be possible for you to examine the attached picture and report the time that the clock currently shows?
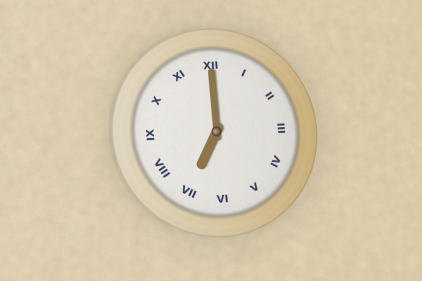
7:00
